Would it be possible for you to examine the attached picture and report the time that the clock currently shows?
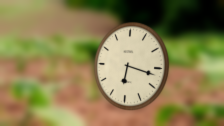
6:17
